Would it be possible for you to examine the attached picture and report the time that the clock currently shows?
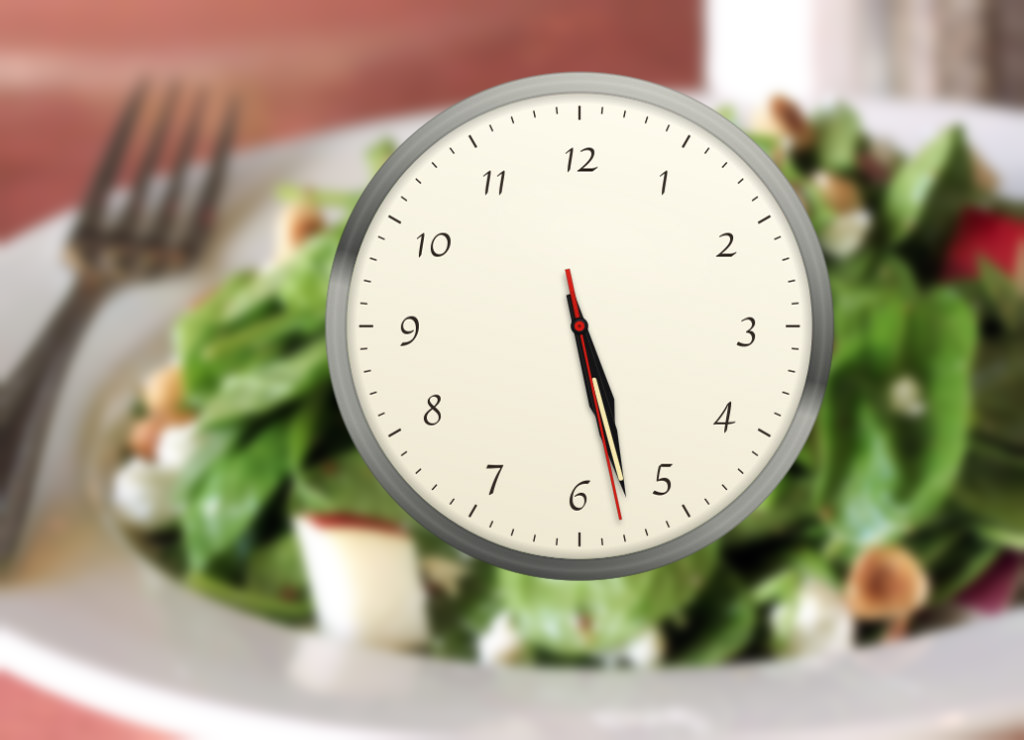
5:27:28
